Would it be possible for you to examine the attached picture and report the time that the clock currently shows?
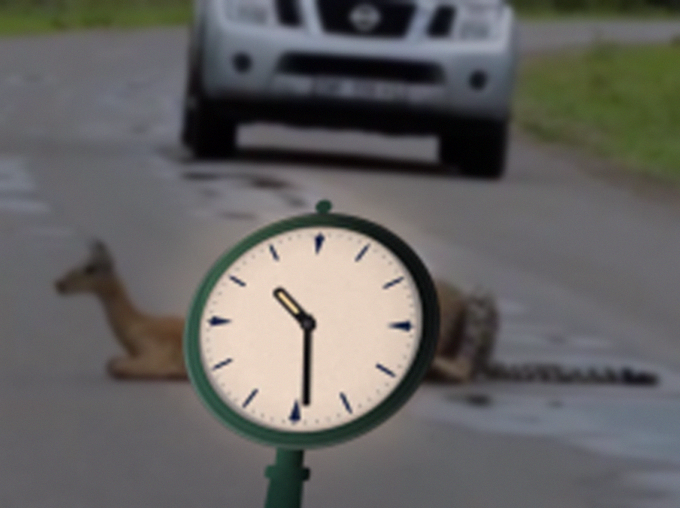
10:29
